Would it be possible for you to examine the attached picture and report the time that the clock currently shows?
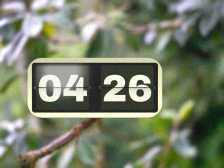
4:26
